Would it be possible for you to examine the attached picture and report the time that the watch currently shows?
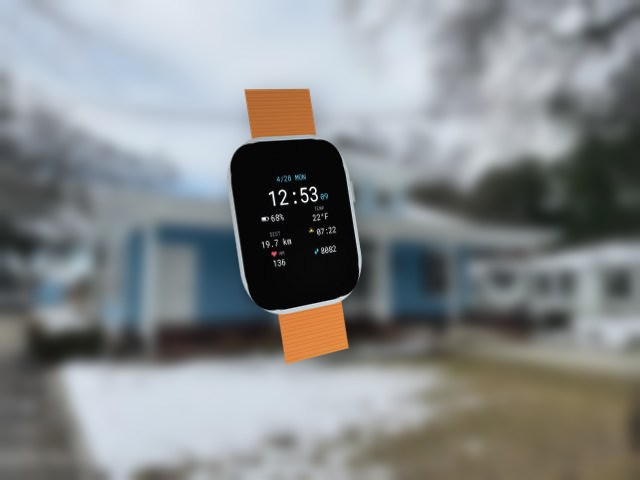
12:53
